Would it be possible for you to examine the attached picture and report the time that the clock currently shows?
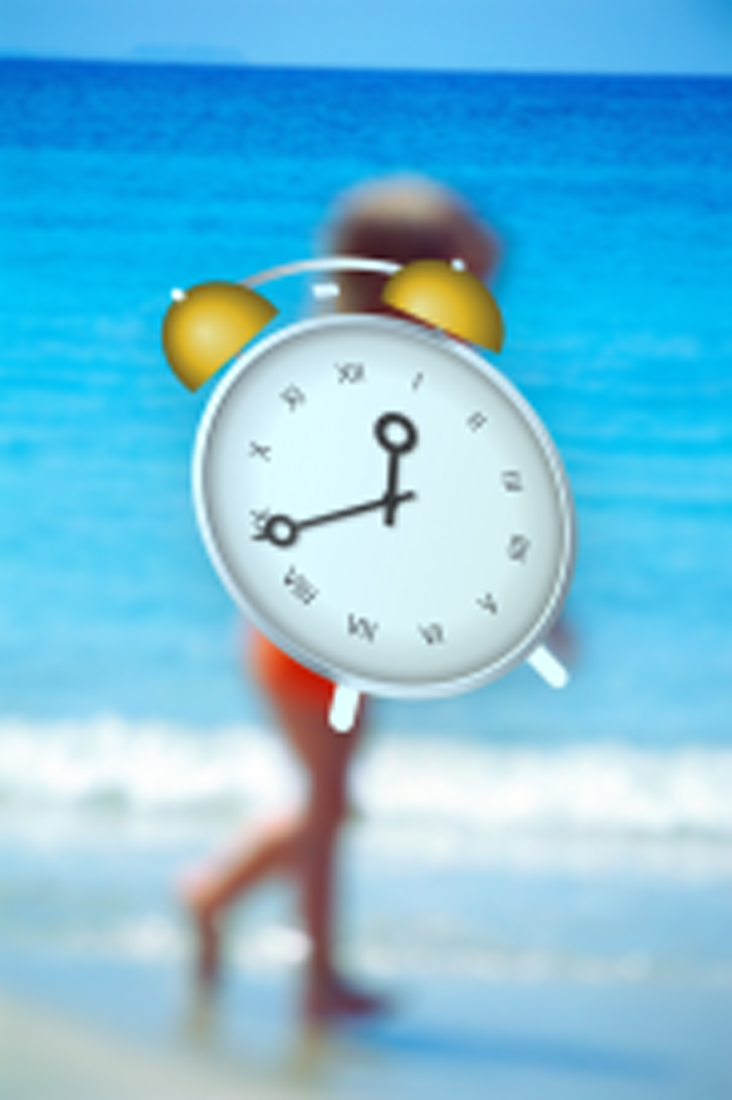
12:44
